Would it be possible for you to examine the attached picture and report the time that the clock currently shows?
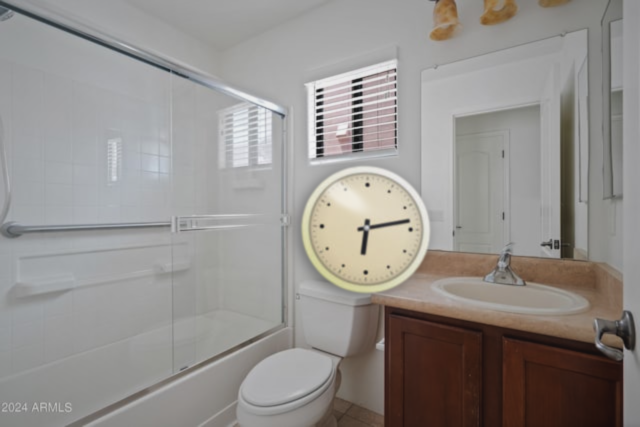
6:13
